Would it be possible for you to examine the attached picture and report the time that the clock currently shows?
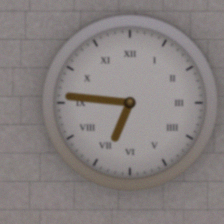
6:46
